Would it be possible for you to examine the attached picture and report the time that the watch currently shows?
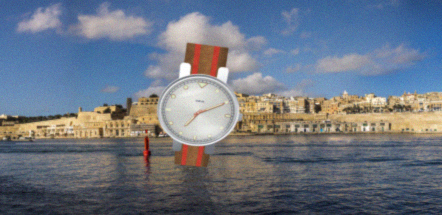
7:10
